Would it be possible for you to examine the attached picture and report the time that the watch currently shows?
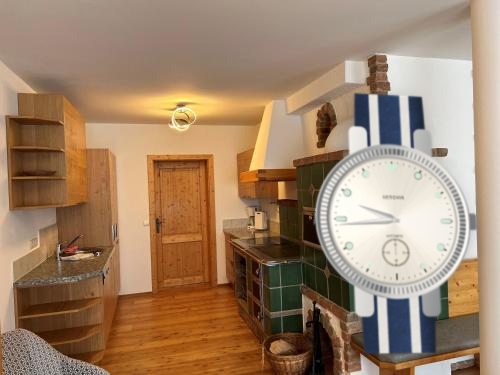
9:44
